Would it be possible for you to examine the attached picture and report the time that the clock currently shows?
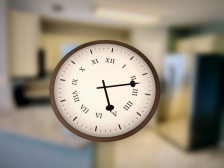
5:12
